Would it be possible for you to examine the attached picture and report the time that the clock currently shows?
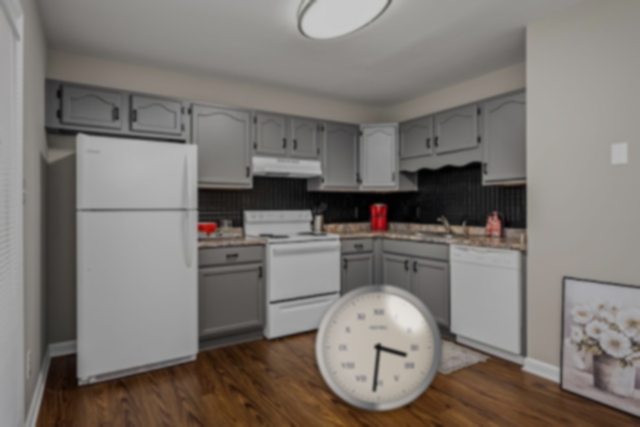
3:31
